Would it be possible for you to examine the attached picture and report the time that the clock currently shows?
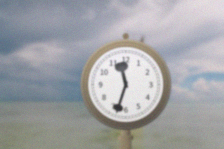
11:33
